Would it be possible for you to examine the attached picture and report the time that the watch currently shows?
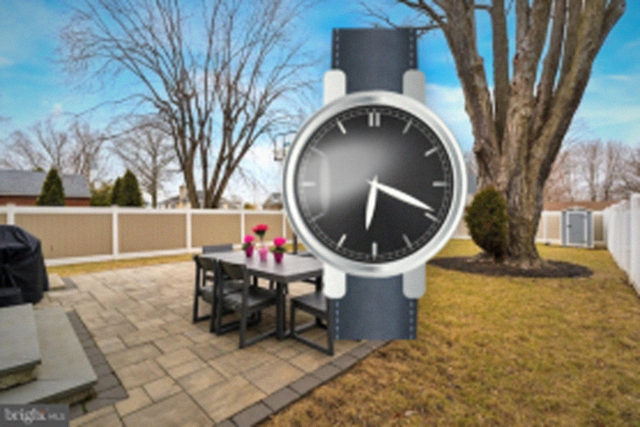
6:19
